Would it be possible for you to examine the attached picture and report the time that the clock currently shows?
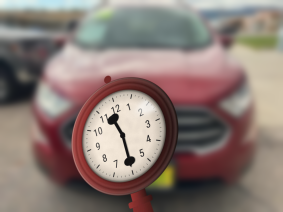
11:30
